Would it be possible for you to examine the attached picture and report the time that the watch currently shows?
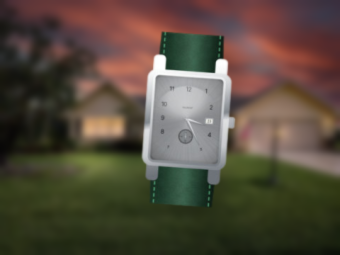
3:25
